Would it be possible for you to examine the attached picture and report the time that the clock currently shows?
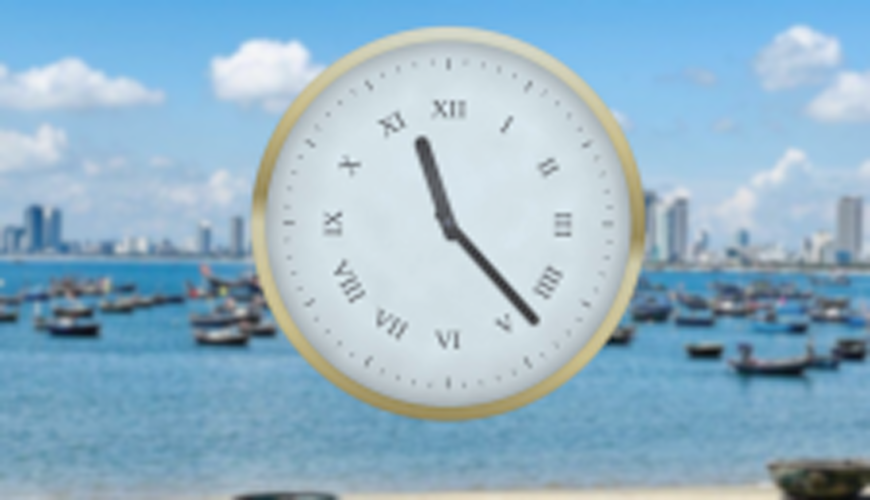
11:23
